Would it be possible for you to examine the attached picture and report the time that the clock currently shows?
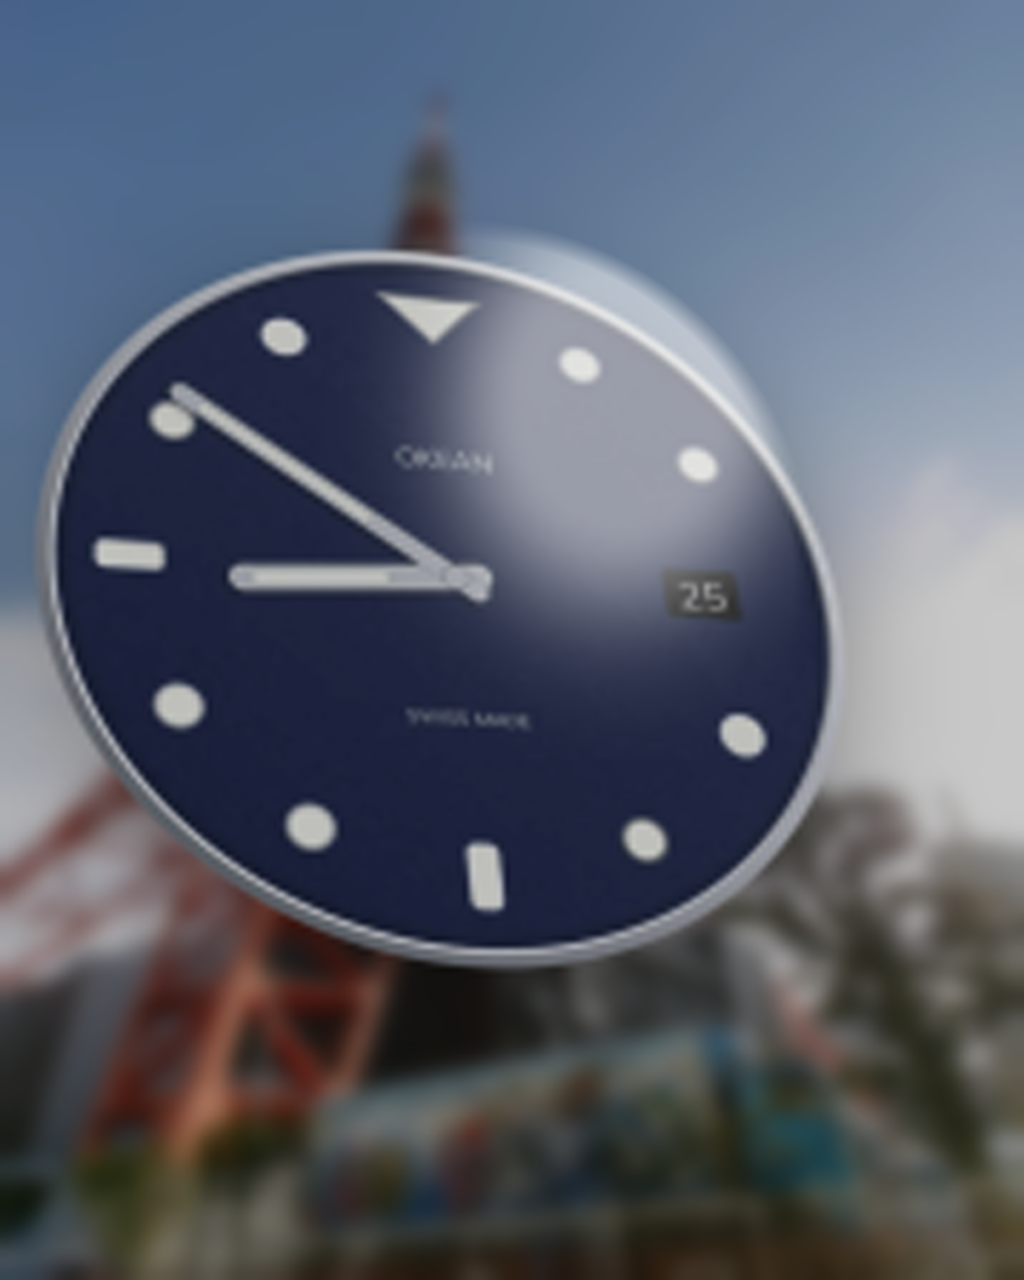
8:51
